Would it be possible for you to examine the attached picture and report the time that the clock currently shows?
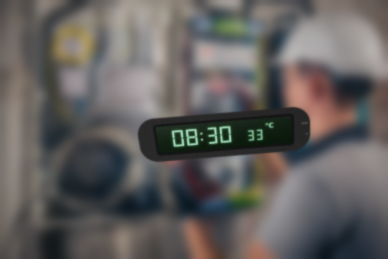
8:30
